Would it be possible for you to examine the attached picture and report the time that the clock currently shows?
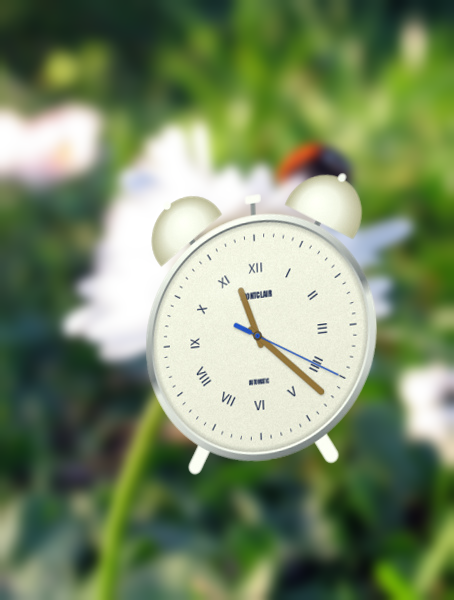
11:22:20
